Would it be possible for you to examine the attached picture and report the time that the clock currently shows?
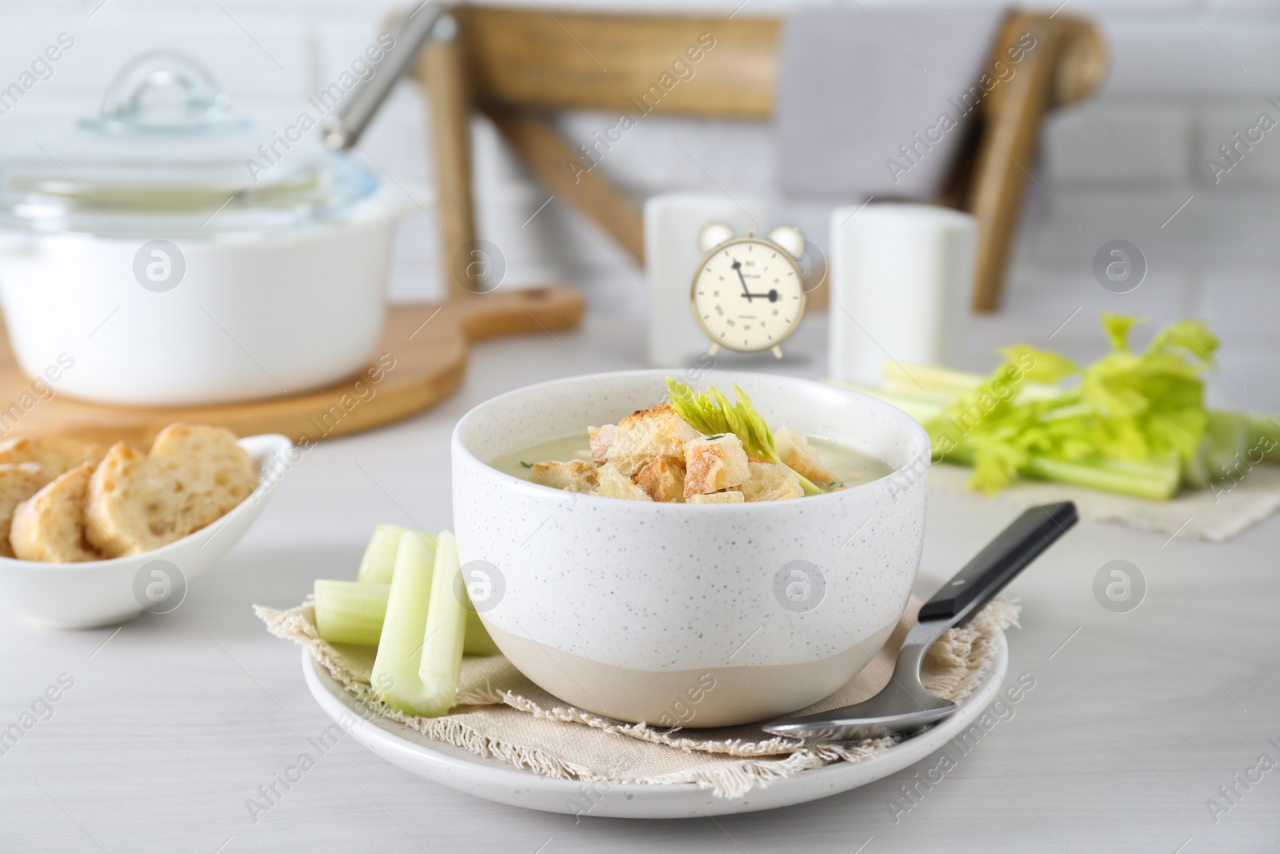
2:56
